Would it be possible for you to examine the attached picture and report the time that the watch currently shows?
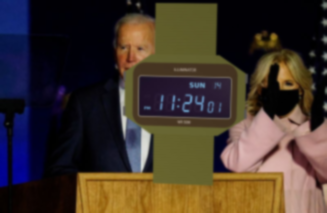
11:24:01
